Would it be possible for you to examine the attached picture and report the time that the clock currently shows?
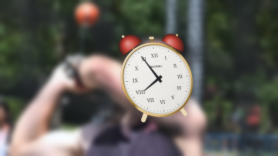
7:55
